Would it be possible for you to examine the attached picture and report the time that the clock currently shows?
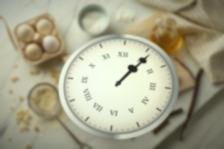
1:06
